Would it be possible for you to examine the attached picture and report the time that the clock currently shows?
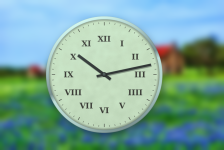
10:13
